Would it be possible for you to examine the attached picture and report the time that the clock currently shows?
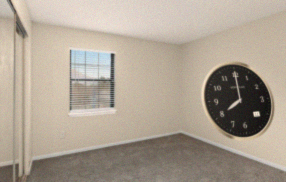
8:00
